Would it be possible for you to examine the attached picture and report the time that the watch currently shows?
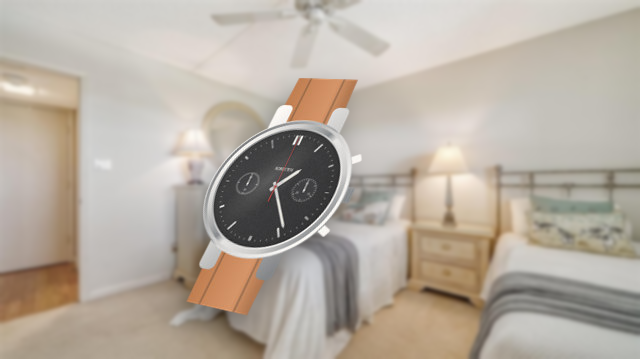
1:24
